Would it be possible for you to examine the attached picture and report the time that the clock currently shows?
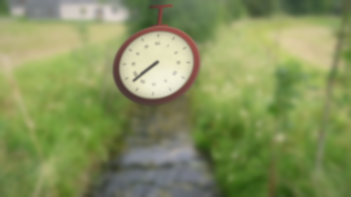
7:38
